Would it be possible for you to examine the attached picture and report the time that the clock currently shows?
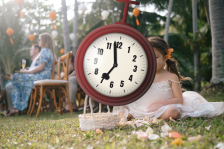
6:58
